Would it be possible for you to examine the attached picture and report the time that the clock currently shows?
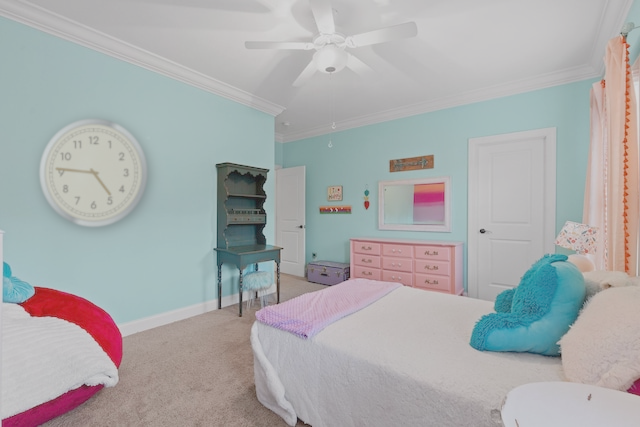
4:46
